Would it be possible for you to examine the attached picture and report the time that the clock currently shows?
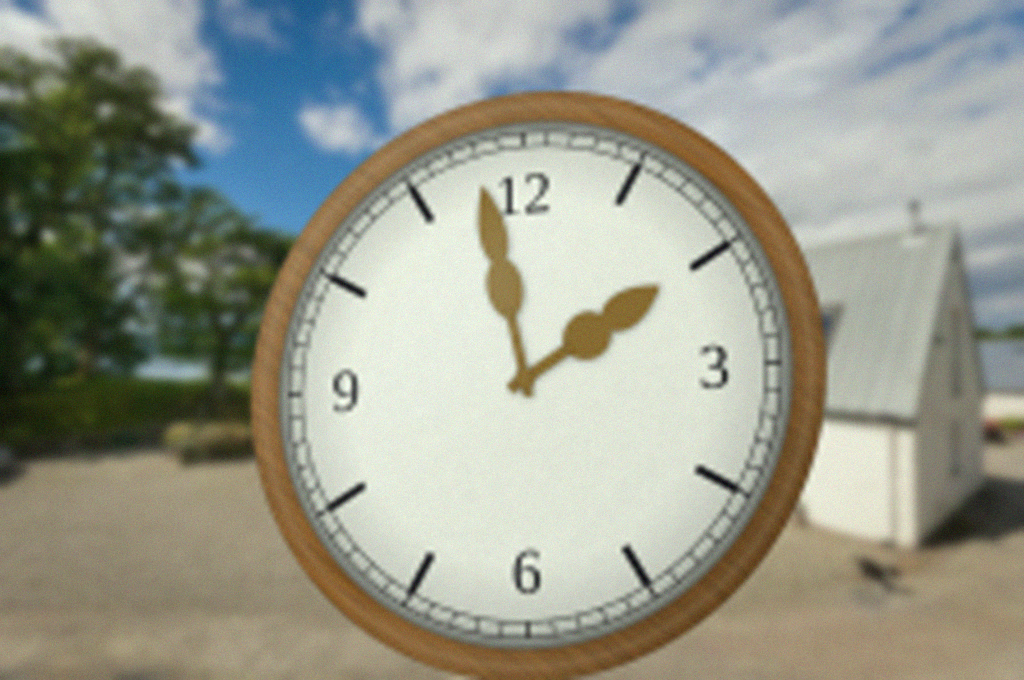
1:58
